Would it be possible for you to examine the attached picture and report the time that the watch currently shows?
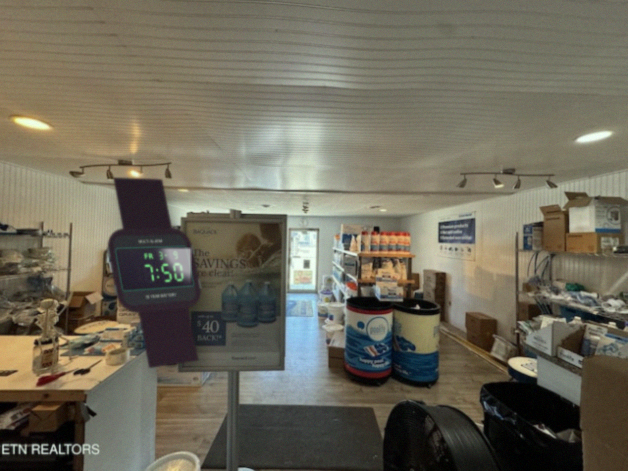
7:50
